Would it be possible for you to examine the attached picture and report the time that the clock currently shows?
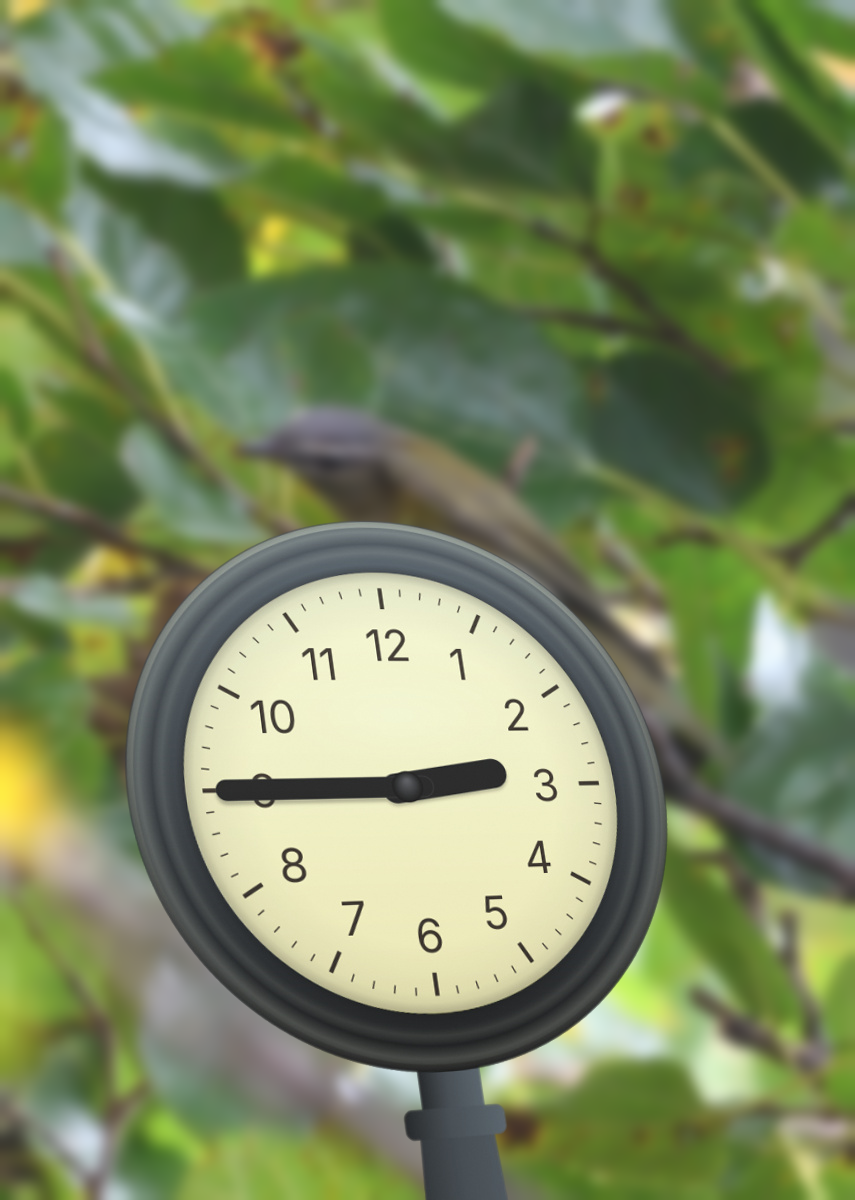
2:45
